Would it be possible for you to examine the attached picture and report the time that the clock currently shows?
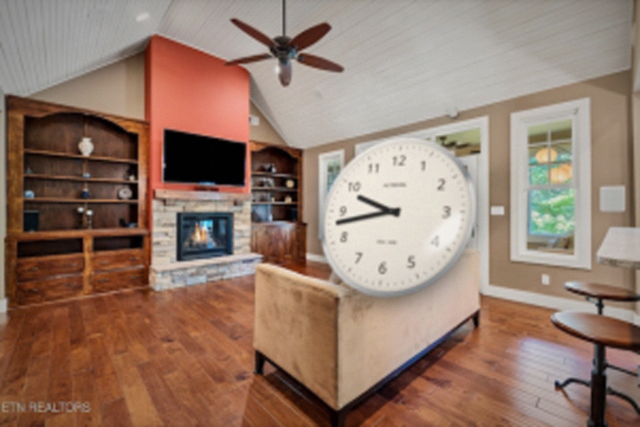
9:43
